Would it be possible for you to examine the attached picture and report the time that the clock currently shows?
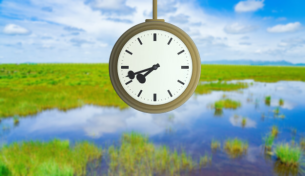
7:42
